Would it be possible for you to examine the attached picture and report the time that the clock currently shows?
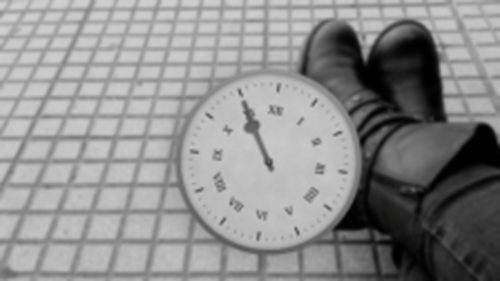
10:55
